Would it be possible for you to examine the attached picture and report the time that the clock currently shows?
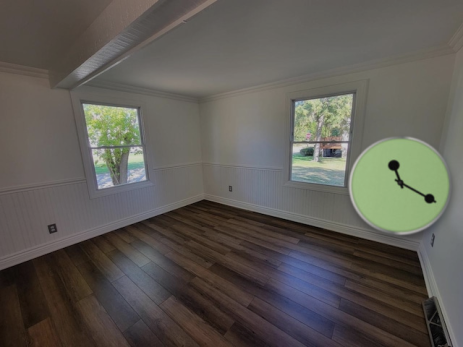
11:20
